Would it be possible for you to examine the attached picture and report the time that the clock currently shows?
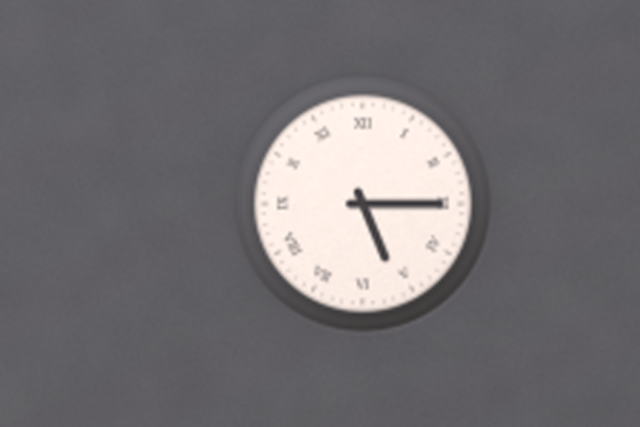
5:15
